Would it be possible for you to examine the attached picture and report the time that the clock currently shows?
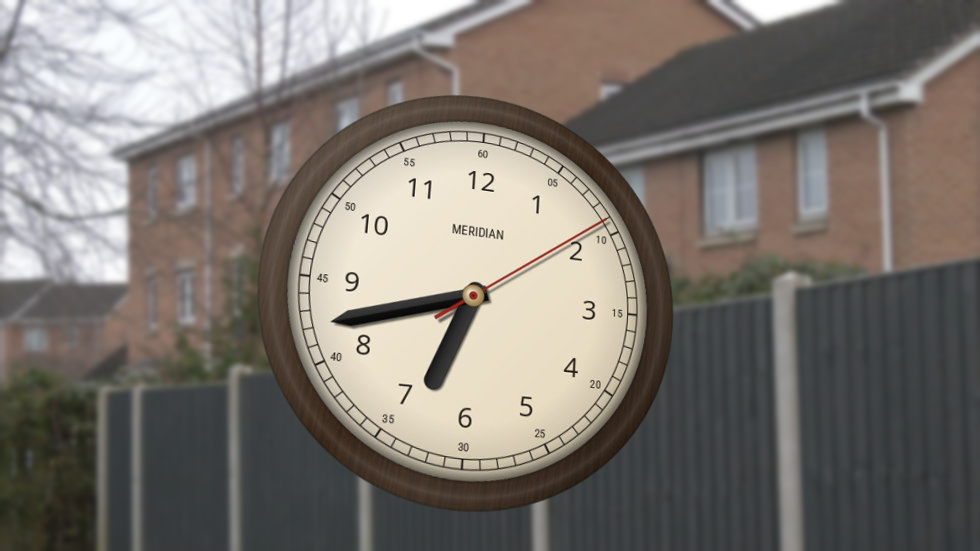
6:42:09
